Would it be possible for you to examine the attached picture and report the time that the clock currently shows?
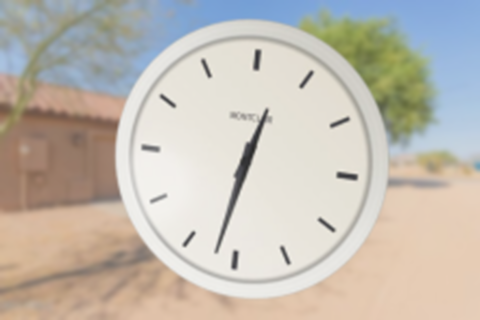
12:32
